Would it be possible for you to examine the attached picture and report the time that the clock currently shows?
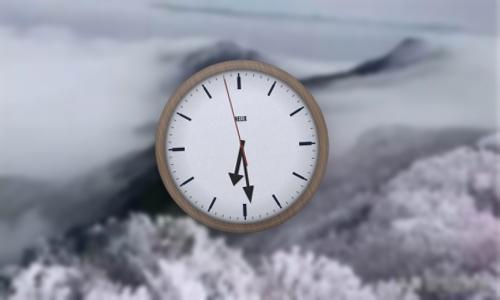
6:28:58
